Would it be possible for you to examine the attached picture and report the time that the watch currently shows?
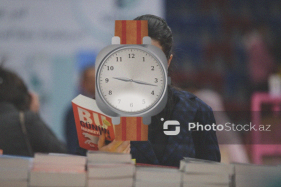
9:17
